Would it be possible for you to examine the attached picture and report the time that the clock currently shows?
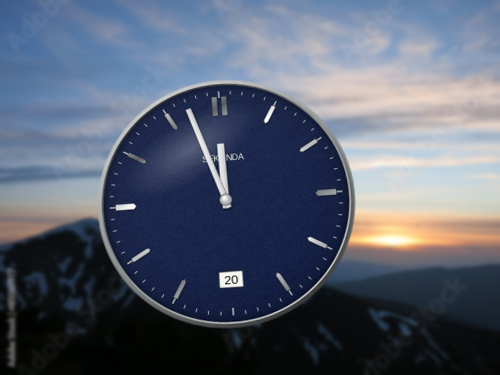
11:57
